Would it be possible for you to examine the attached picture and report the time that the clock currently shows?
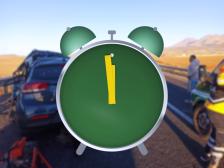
11:59
